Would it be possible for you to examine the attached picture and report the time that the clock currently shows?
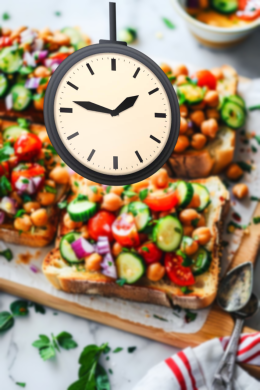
1:47
